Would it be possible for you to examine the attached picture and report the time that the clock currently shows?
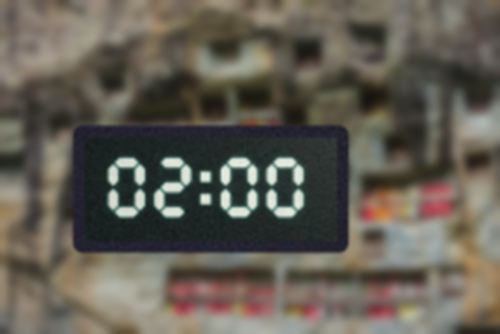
2:00
